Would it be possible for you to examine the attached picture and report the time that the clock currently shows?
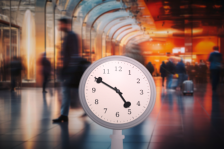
4:50
